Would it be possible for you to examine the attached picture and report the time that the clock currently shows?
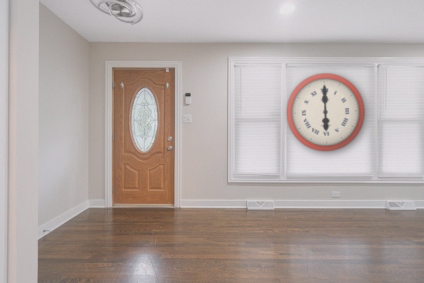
6:00
